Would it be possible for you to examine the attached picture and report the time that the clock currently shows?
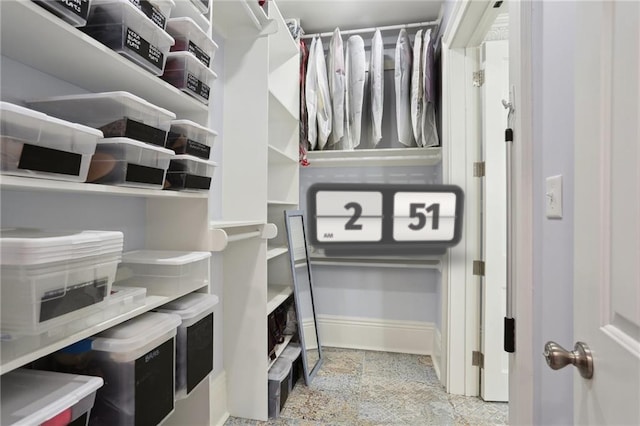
2:51
